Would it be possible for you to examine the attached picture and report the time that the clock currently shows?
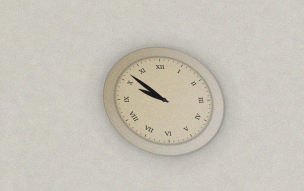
9:52
